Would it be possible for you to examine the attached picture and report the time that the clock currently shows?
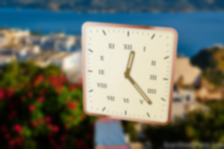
12:23
